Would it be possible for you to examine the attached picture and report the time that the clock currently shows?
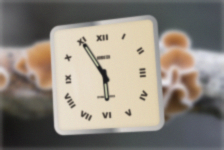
5:55
